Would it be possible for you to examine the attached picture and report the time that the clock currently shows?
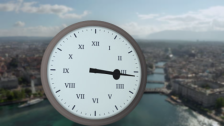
3:16
